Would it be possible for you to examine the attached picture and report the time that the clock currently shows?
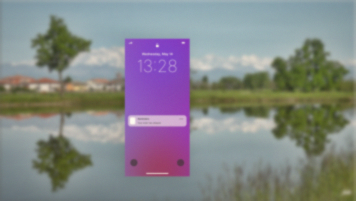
13:28
